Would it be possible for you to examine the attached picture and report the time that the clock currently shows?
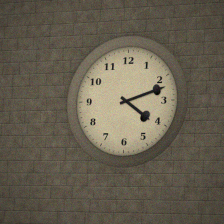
4:12
